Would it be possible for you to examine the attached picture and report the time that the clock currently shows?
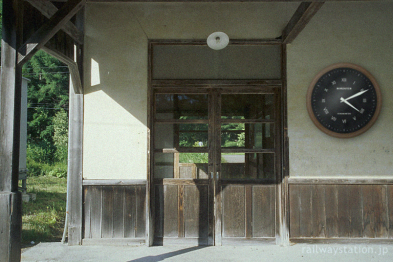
4:11
